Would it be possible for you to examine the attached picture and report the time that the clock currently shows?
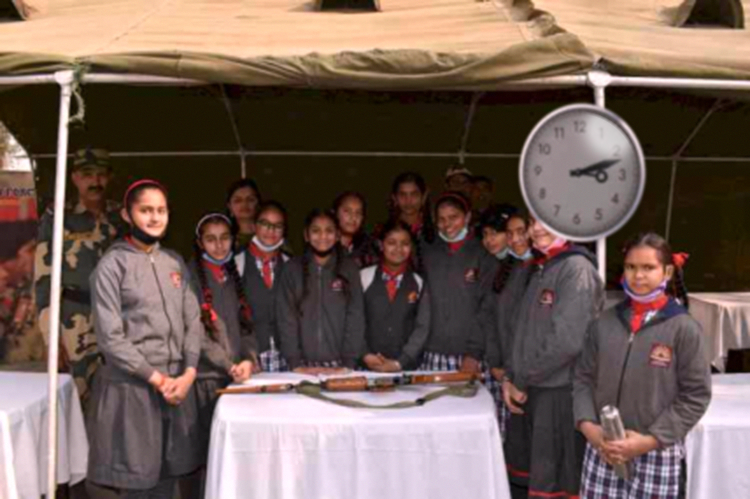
3:12
